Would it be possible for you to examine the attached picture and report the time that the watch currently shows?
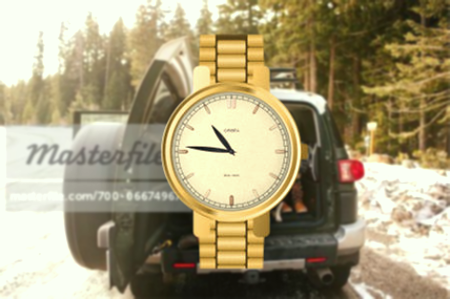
10:46
